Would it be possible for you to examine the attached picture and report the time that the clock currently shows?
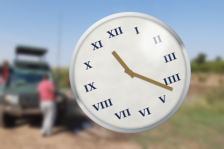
11:22
